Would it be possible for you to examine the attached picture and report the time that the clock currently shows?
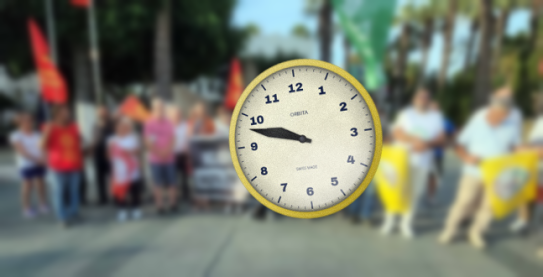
9:48
